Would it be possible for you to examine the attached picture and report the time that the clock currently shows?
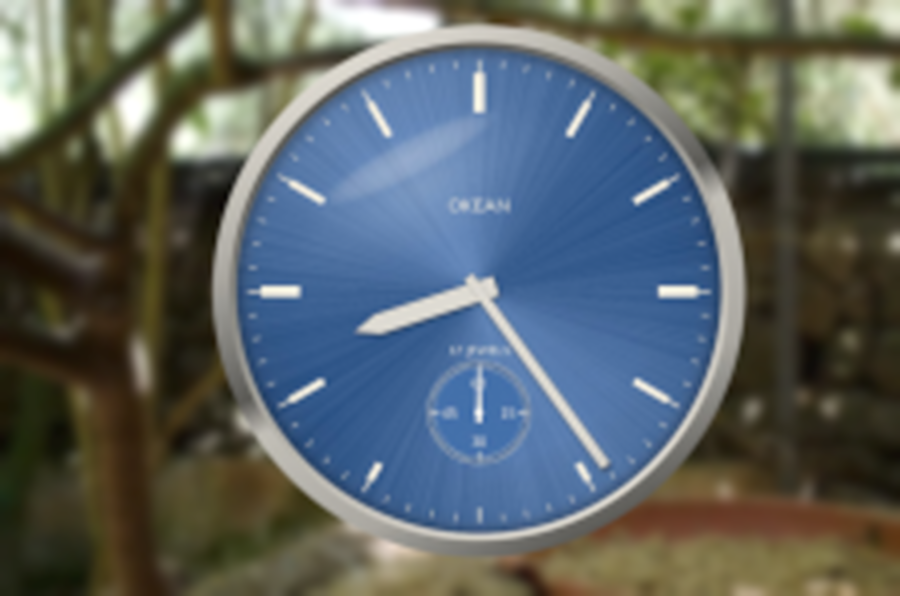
8:24
